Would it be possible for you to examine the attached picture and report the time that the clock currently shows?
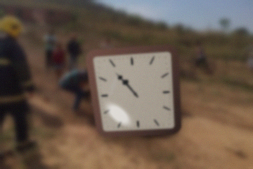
10:54
